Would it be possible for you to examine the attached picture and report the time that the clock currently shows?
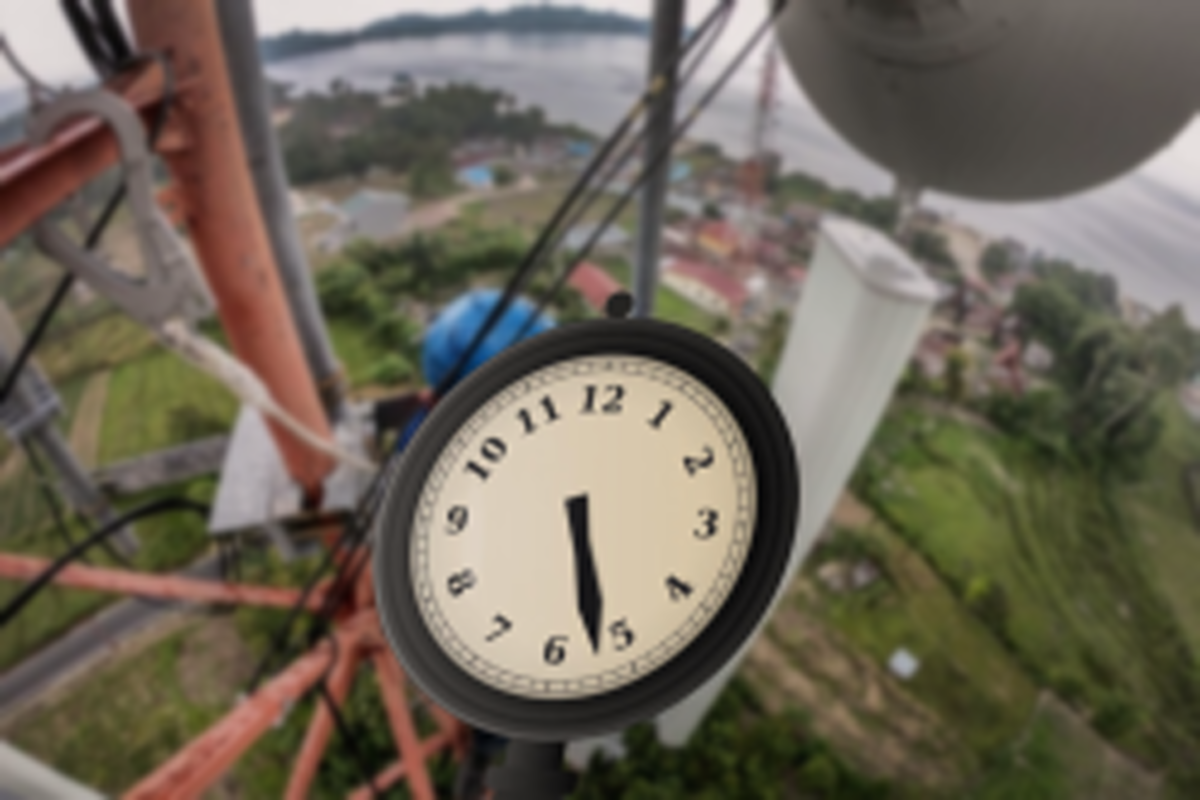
5:27
